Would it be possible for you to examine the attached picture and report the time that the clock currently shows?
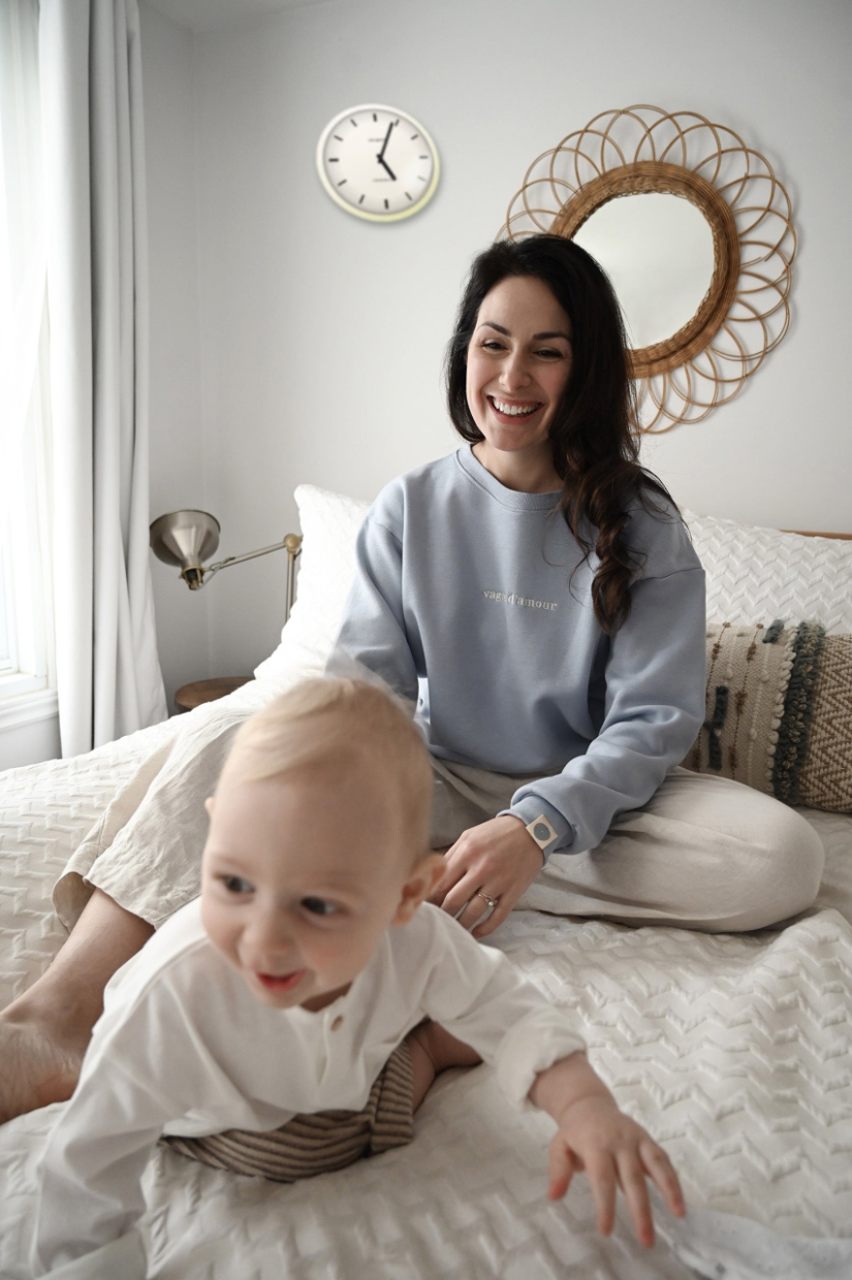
5:04
